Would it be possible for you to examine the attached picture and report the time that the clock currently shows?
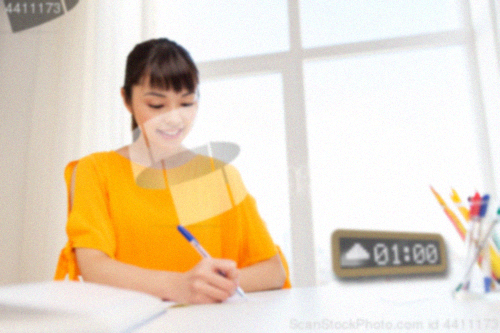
1:00
